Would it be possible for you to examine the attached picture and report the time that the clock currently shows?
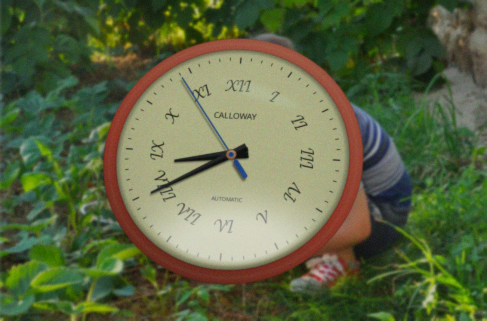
8:39:54
